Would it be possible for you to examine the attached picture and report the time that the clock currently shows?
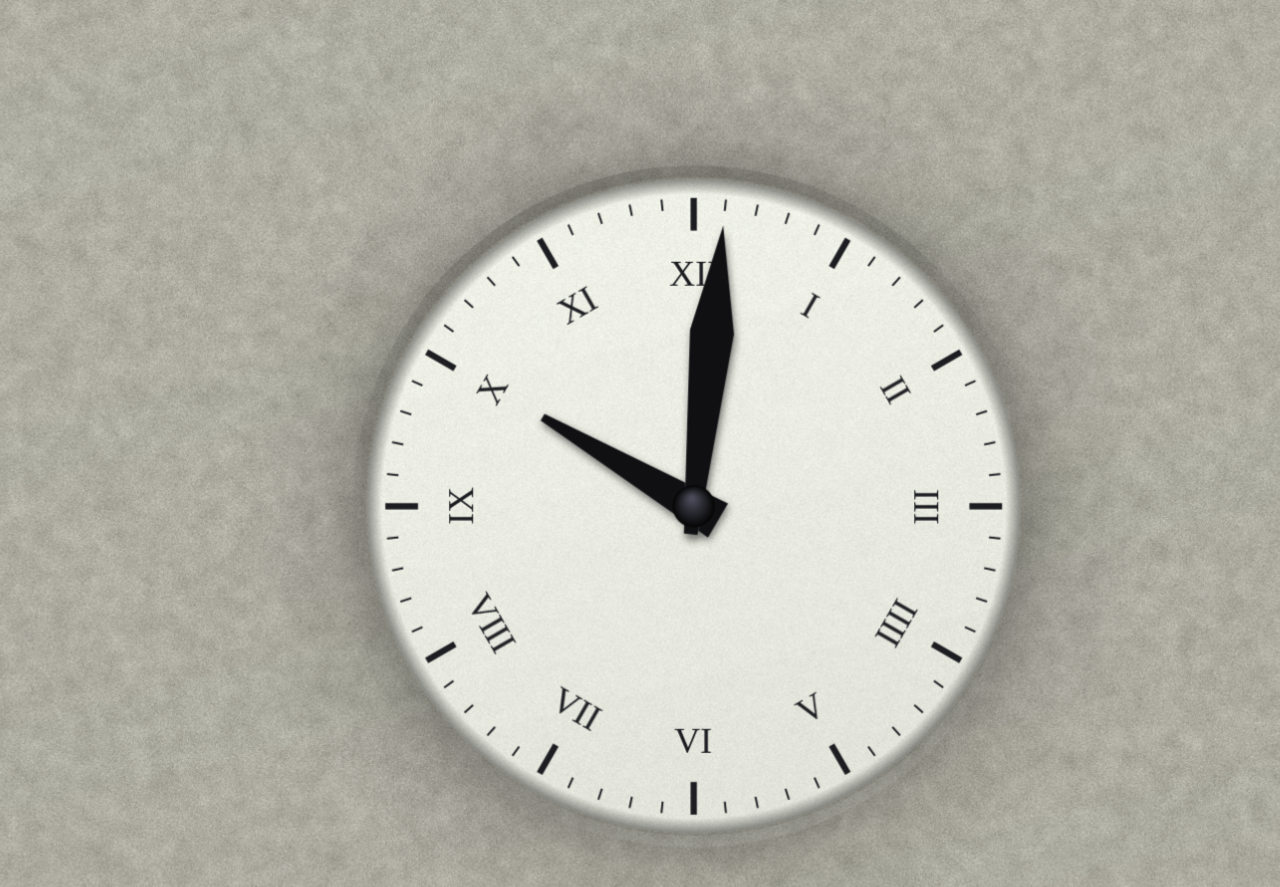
10:01
